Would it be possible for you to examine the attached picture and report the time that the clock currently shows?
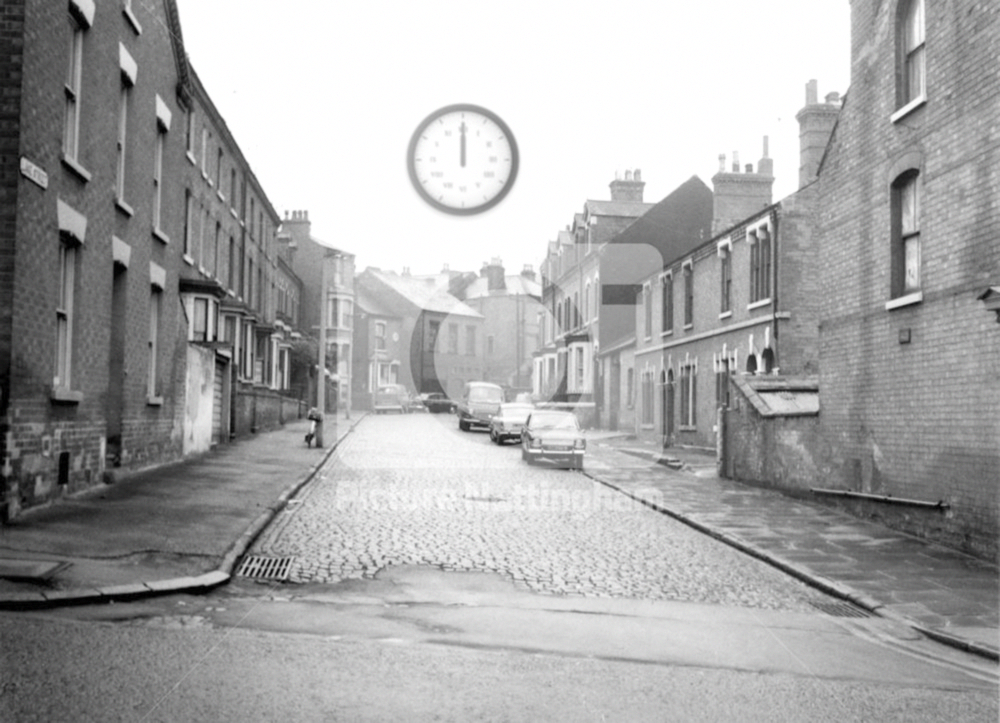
12:00
